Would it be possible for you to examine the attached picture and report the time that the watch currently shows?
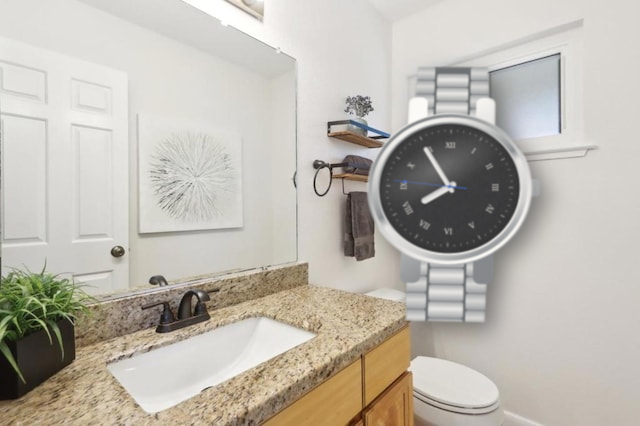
7:54:46
